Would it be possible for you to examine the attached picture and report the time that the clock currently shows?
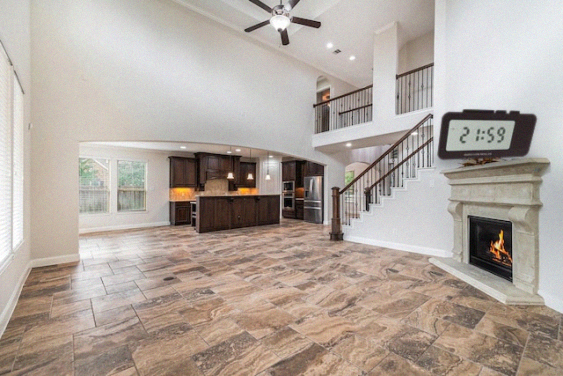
21:59
